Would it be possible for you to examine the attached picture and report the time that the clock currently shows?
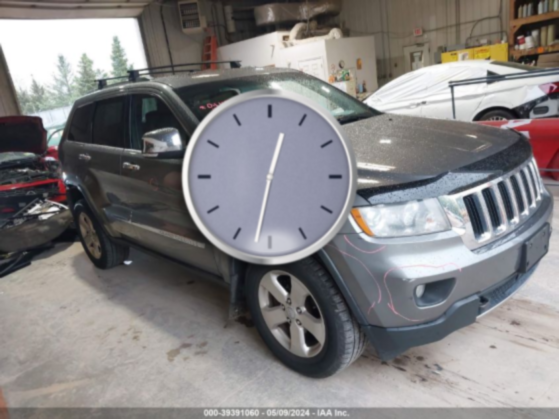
12:32
